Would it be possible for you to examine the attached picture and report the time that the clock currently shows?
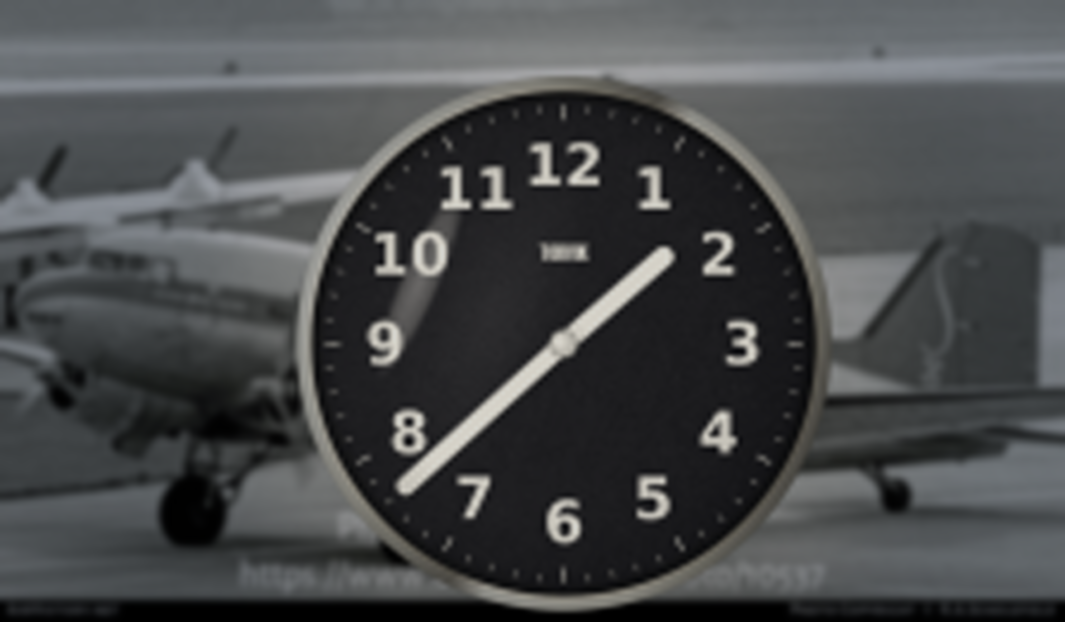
1:38
